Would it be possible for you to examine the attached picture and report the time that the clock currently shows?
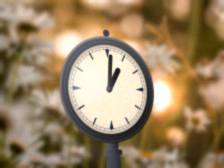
1:01
